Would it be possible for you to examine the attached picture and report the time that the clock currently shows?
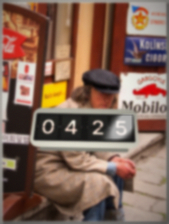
4:25
